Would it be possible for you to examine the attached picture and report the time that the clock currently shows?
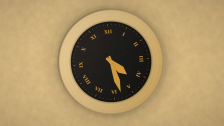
4:28
